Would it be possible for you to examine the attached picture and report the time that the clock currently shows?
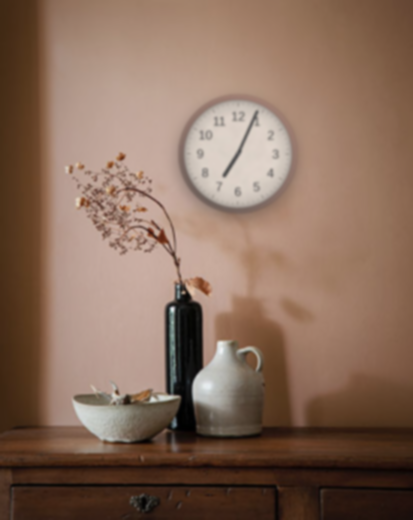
7:04
